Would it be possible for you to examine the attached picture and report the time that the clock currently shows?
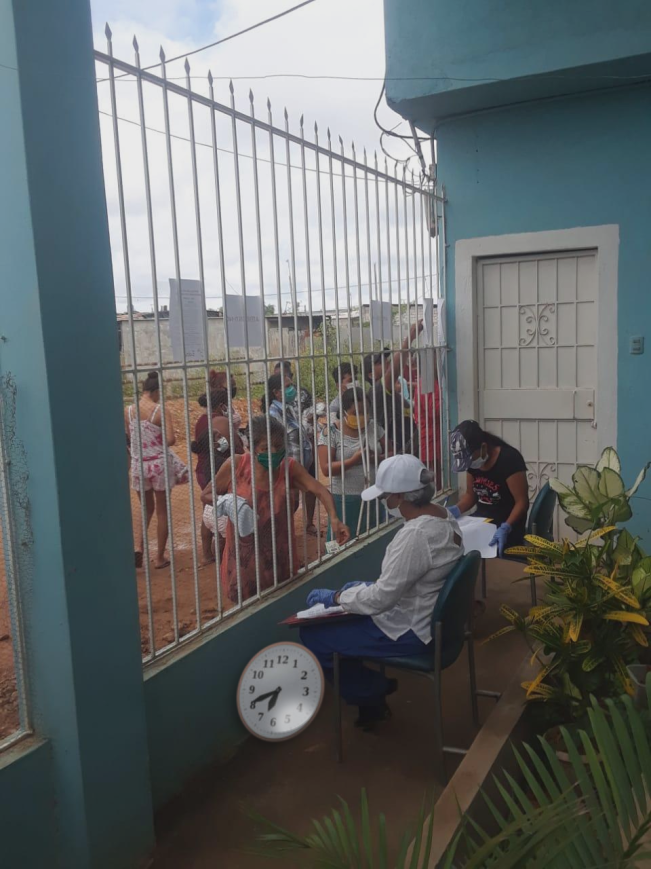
6:41
